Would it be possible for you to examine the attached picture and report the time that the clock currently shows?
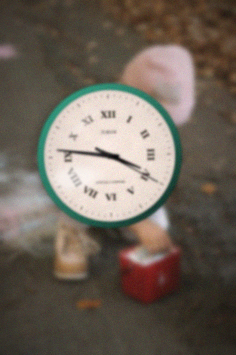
3:46:20
